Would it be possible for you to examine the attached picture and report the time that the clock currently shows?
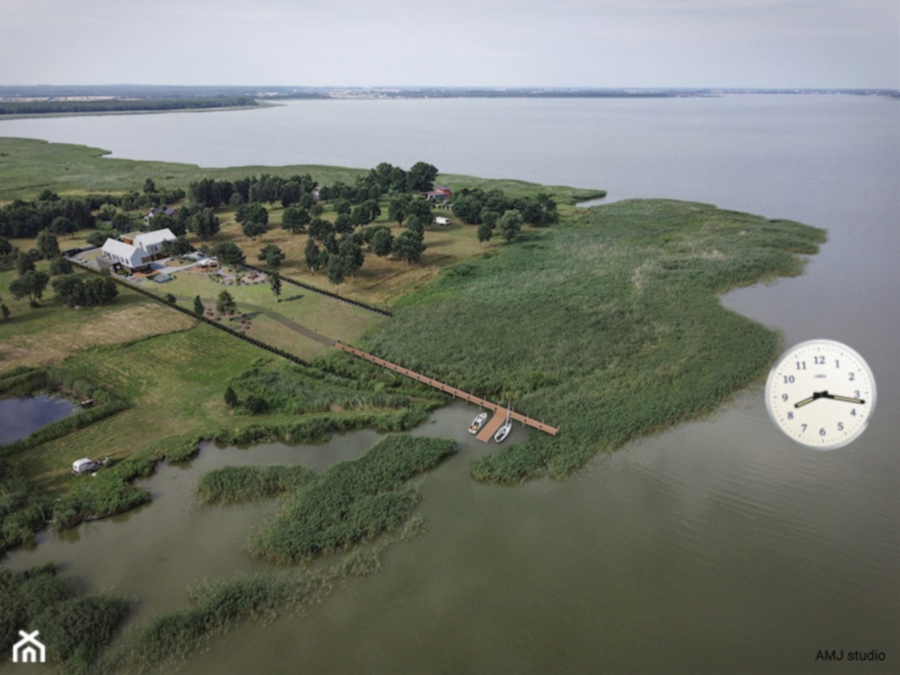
8:17
